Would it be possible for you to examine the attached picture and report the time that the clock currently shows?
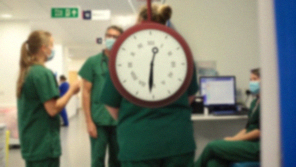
12:31
